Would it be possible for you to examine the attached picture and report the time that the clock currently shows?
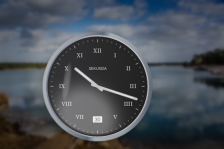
10:18
